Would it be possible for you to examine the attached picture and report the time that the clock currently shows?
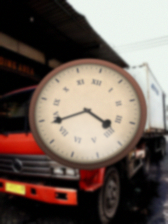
3:39
